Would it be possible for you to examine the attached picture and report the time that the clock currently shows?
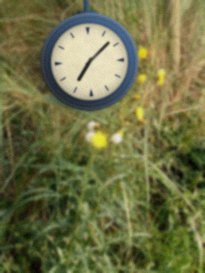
7:08
